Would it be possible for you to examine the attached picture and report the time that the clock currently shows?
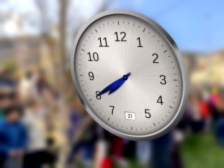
7:40
